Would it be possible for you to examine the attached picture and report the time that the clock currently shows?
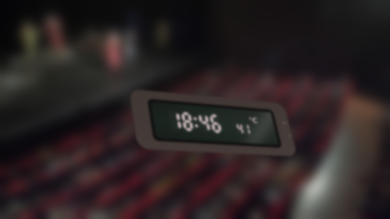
18:46
